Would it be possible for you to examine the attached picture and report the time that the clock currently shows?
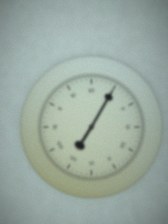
7:05
